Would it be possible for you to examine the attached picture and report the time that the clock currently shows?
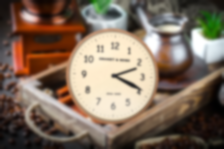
2:19
